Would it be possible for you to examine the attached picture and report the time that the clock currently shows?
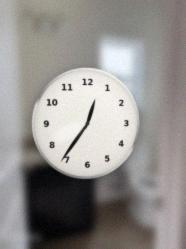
12:36
